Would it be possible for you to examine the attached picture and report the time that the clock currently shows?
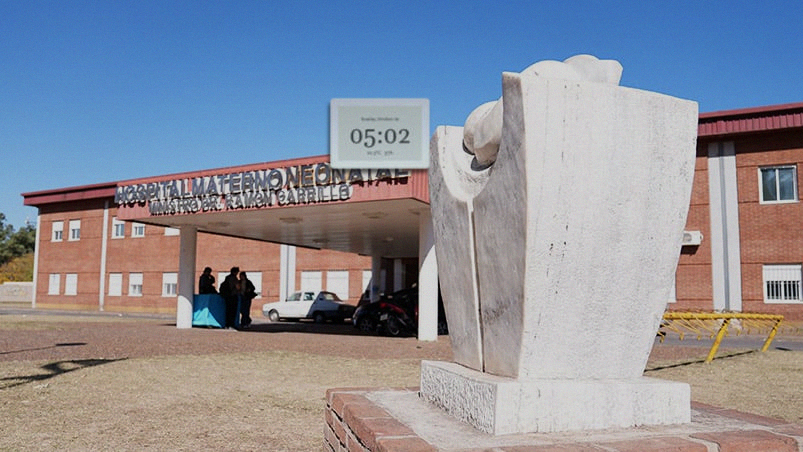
5:02
